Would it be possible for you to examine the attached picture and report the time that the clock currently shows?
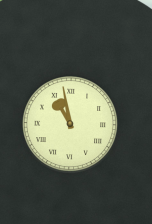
10:58
